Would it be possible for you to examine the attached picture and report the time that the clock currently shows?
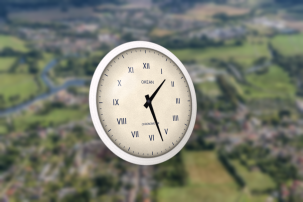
1:27
